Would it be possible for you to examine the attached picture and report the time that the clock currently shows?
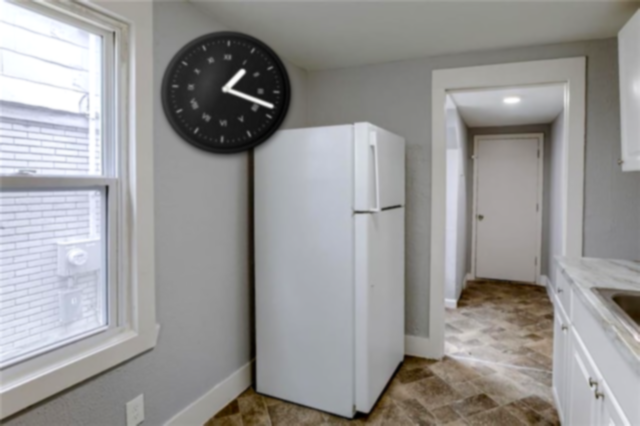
1:18
